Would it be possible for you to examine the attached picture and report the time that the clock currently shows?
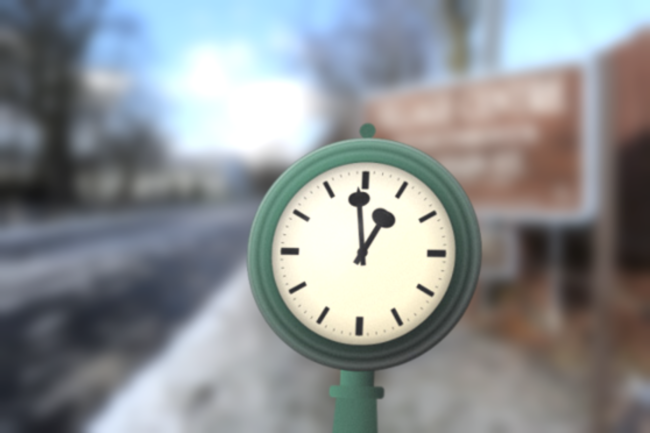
12:59
